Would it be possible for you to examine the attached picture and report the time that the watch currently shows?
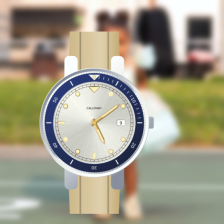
5:09
